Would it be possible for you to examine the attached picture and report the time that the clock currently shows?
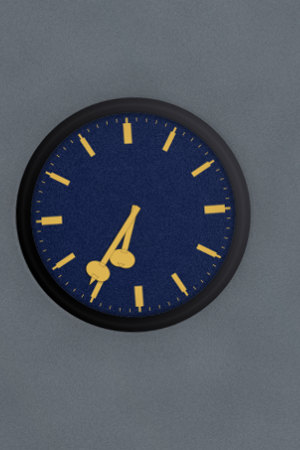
6:36
